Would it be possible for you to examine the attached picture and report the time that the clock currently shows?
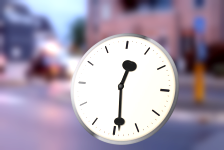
12:29
